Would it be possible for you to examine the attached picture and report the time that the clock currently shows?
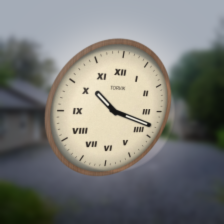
10:18
